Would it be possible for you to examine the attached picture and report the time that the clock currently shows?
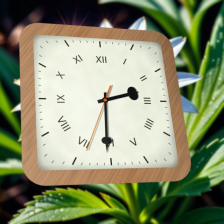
2:30:34
